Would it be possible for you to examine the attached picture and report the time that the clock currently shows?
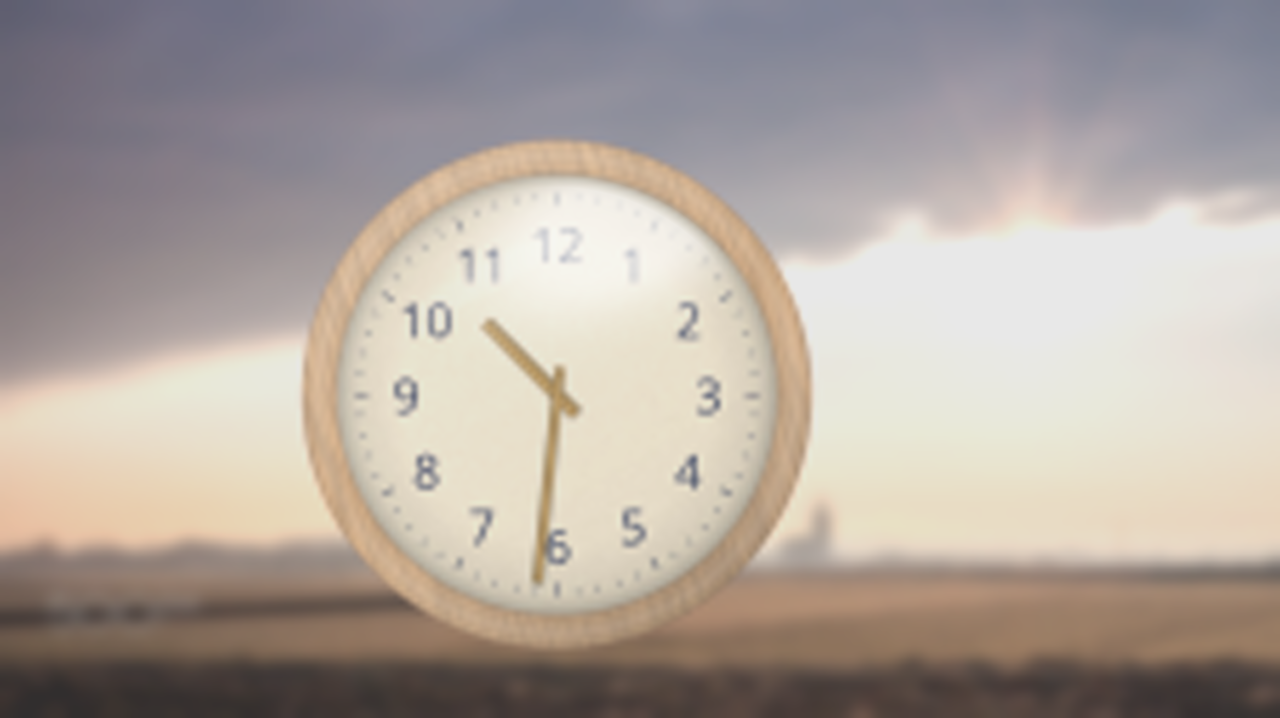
10:31
